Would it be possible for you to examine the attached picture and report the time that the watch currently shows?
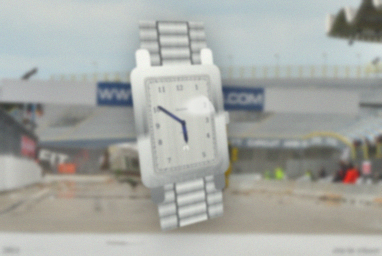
5:51
